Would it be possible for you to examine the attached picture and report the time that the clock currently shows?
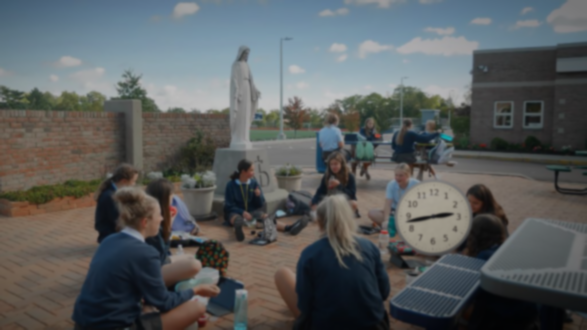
2:43
